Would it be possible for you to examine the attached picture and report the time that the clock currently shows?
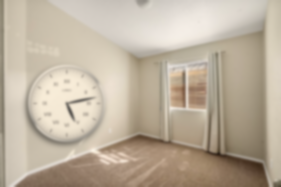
5:13
